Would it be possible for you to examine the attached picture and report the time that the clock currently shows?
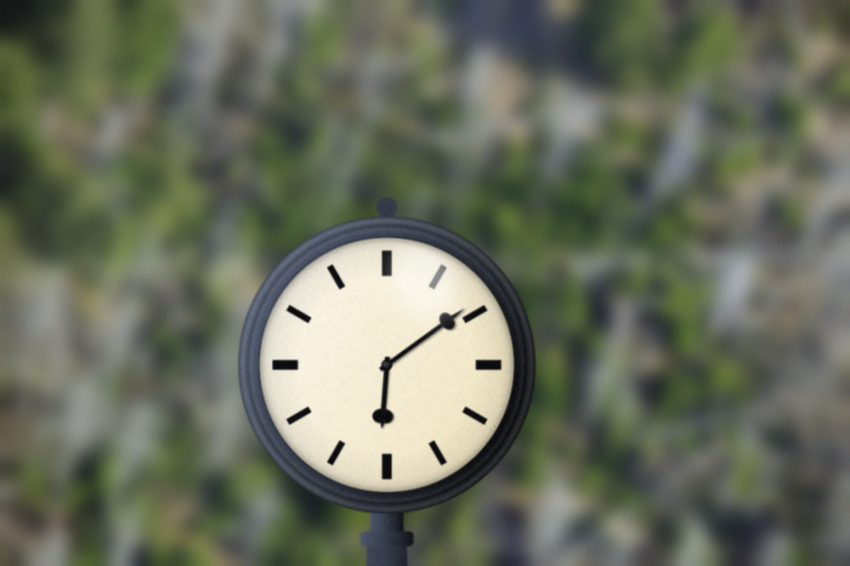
6:09
